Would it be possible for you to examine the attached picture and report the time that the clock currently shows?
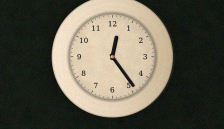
12:24
